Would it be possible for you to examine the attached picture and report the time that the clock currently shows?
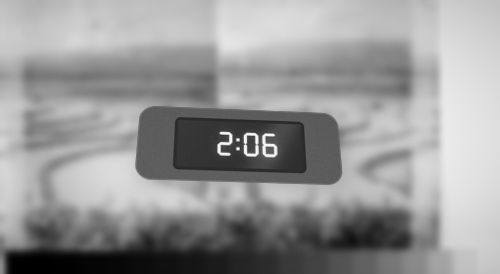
2:06
